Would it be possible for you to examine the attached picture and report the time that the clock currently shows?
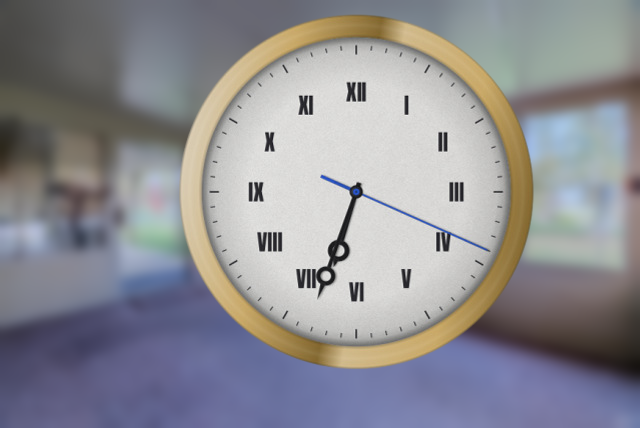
6:33:19
